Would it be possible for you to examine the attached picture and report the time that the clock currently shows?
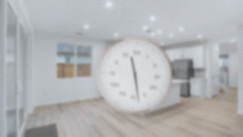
11:28
